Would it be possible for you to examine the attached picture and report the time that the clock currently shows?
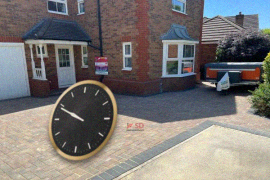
9:49
